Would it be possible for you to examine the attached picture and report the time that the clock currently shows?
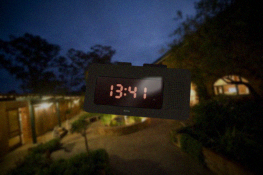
13:41
